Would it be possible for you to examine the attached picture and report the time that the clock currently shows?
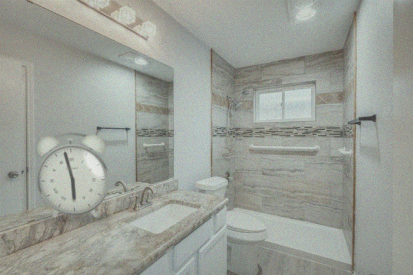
5:58
